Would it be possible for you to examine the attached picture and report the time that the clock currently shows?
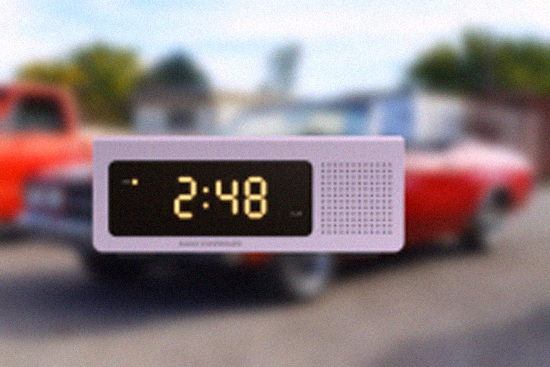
2:48
